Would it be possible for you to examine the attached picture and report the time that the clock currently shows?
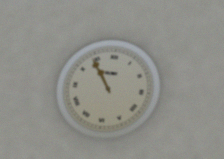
10:54
